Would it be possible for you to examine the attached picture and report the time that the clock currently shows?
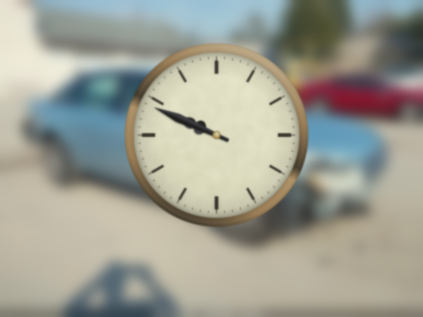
9:49
